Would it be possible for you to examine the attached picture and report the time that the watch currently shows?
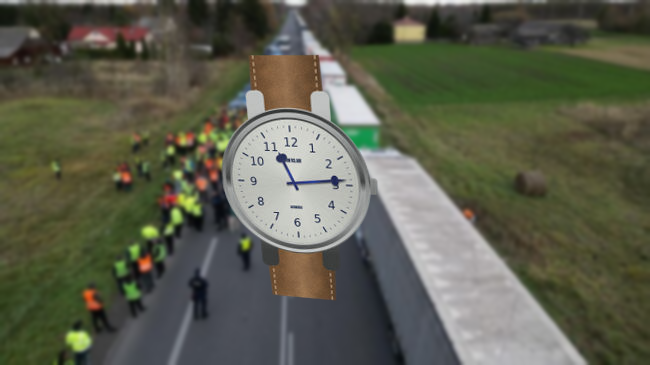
11:14
